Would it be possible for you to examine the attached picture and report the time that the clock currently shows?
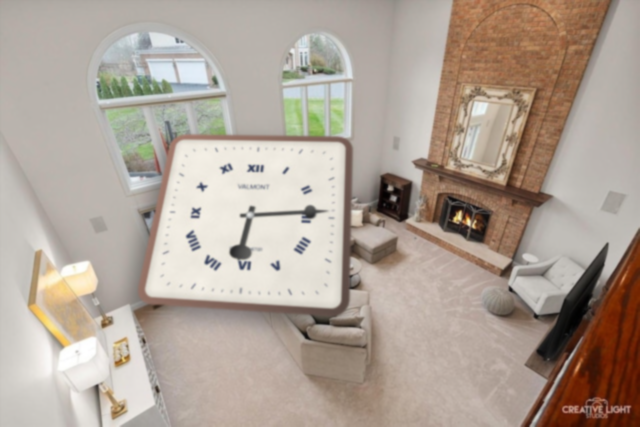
6:14
